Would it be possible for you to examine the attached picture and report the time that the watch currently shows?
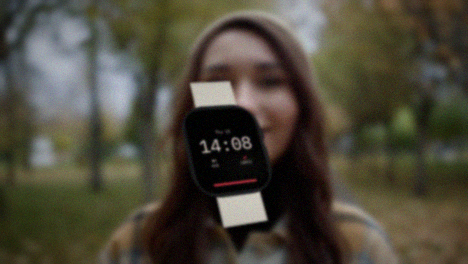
14:08
